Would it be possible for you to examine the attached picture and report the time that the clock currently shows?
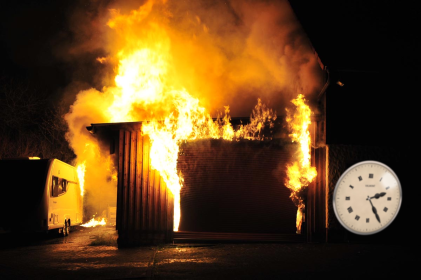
2:25
